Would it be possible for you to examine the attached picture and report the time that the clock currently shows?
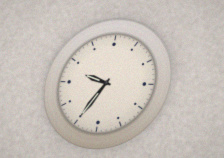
9:35
